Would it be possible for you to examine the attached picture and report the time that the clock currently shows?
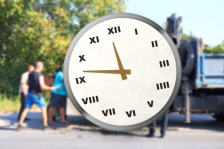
11:47
